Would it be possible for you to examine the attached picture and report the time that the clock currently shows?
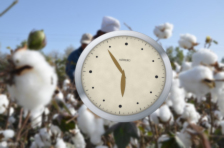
5:54
